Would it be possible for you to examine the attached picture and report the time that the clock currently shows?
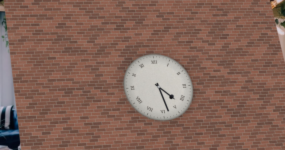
4:28
